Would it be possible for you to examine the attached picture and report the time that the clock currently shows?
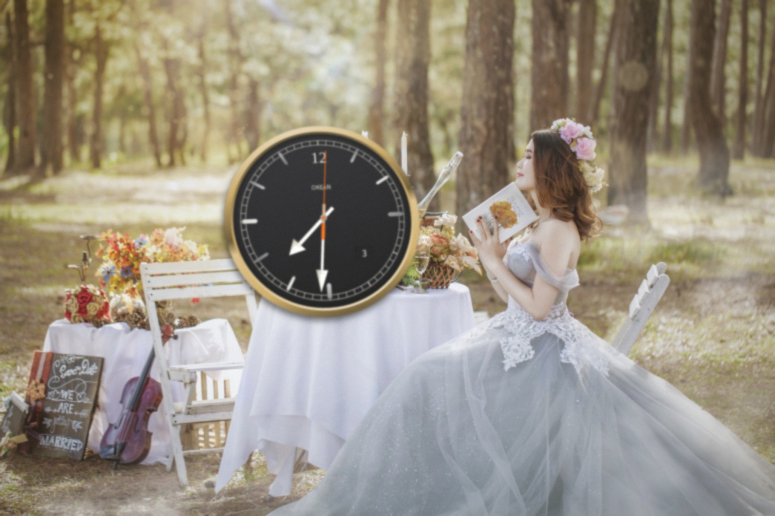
7:31:01
